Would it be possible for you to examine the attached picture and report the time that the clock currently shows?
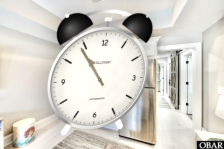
10:54
